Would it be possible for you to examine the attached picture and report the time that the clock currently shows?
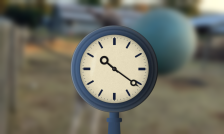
10:21
